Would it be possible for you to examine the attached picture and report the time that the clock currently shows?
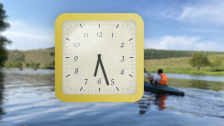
6:27
